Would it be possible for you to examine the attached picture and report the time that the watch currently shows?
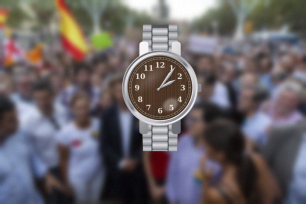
2:06
